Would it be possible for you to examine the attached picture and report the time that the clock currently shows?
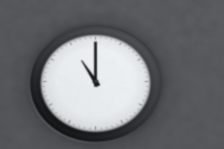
11:00
